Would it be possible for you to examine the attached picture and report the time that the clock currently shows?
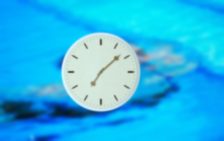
7:08
